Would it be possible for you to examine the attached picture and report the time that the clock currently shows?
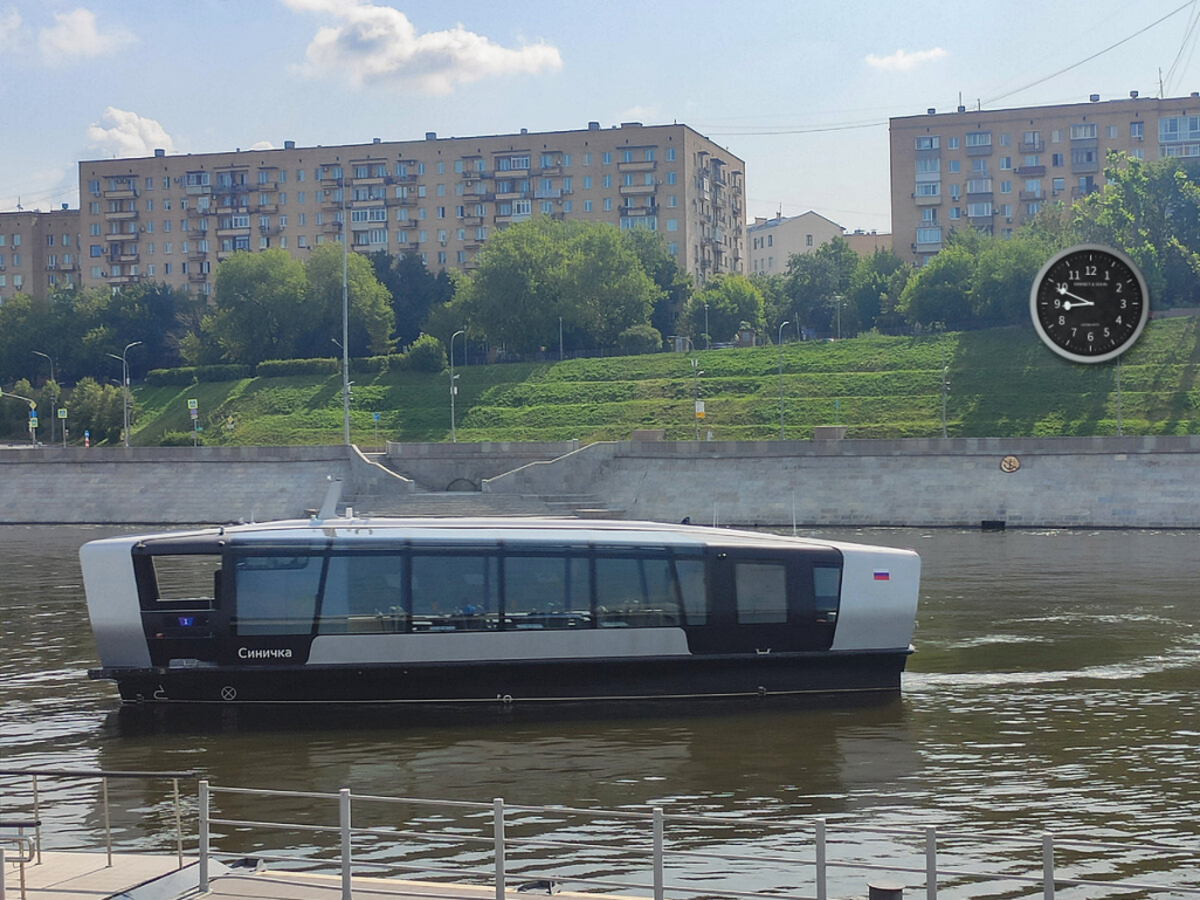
8:49
